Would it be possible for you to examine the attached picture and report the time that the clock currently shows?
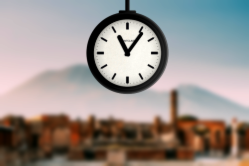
11:06
